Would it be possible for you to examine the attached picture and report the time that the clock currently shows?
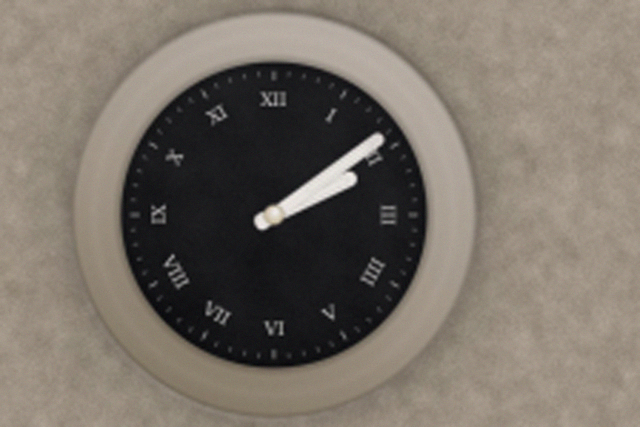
2:09
